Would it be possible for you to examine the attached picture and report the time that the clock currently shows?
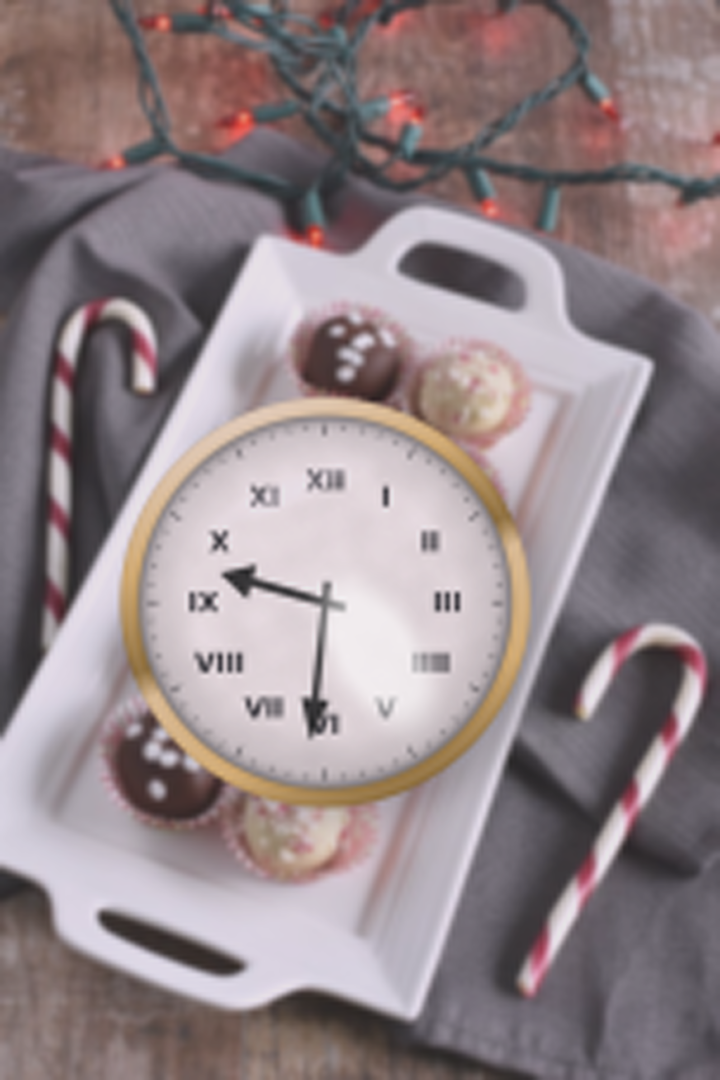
9:31
